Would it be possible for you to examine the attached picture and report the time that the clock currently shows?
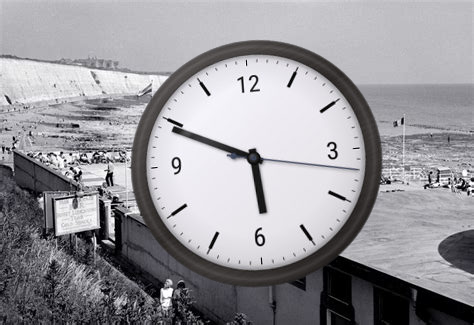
5:49:17
